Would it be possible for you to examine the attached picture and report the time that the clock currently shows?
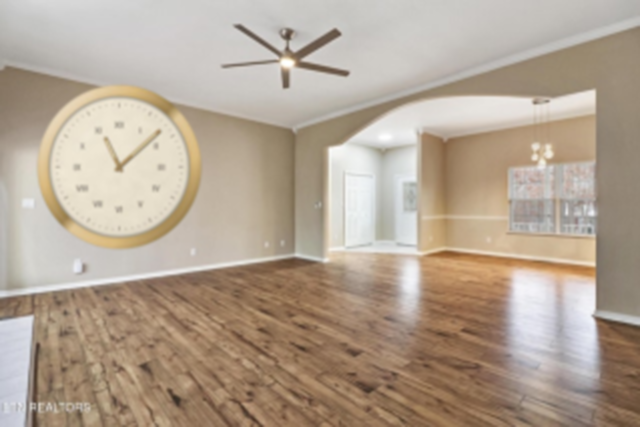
11:08
